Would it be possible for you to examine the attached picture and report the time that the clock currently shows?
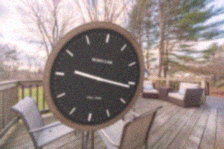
9:16
